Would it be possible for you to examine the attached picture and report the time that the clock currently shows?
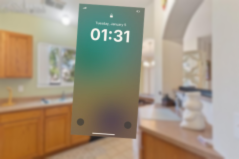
1:31
